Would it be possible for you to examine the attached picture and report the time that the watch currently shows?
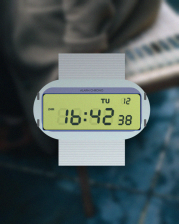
16:42:38
